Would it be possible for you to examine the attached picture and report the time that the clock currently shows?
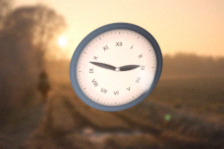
2:48
